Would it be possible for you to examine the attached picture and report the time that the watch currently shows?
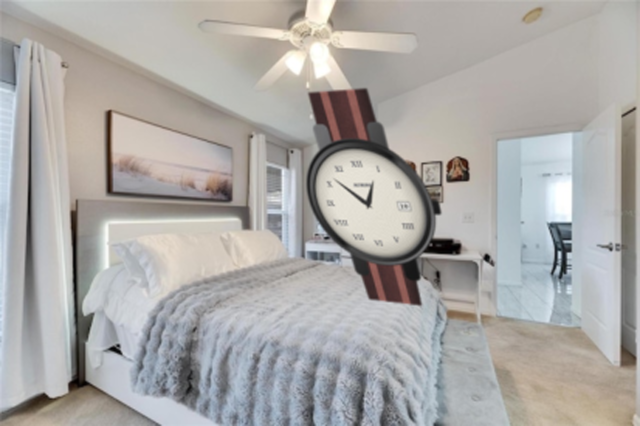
12:52
